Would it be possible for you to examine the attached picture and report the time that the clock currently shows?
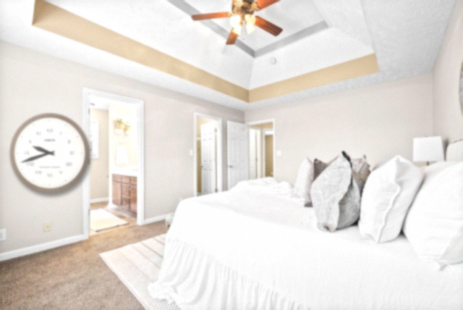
9:42
